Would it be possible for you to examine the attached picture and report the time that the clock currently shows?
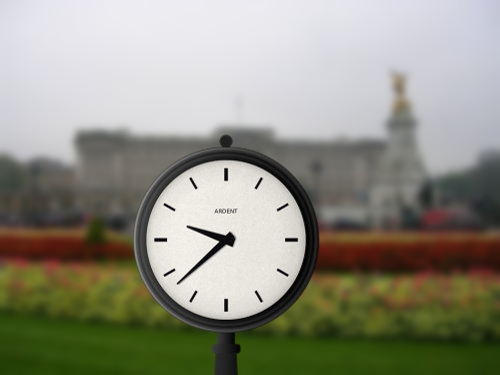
9:38
